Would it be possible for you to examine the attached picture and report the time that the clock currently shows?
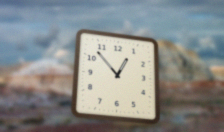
12:53
